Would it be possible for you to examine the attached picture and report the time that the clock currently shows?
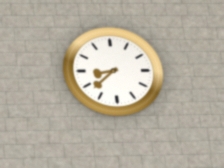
8:38
